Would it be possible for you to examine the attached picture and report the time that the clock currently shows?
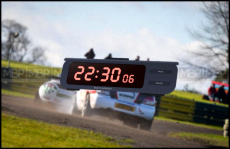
22:30:06
